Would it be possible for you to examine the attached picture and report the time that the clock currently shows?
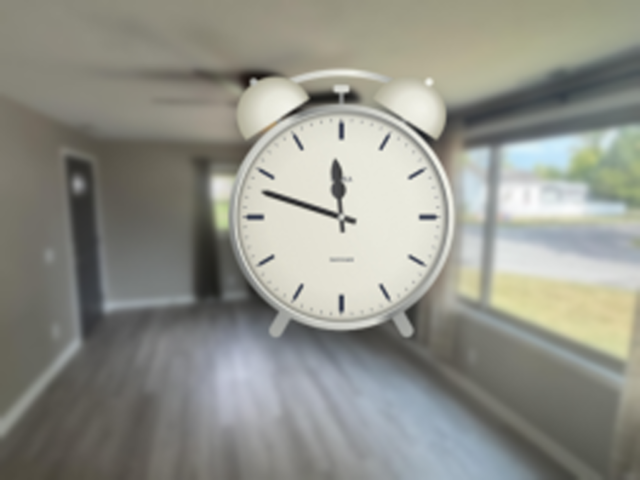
11:48
